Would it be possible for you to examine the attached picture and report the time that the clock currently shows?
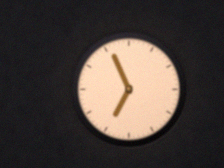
6:56
